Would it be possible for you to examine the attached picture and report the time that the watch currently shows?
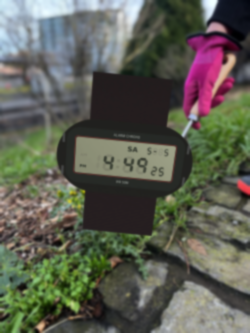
4:49
